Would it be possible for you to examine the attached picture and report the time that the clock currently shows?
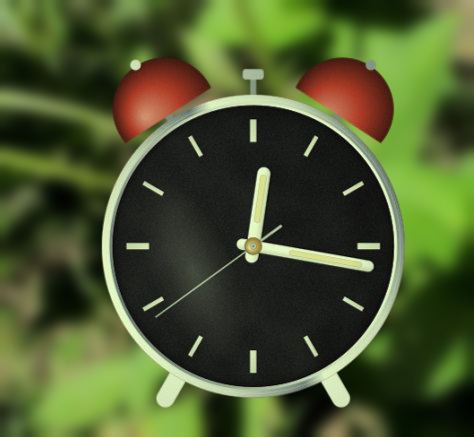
12:16:39
